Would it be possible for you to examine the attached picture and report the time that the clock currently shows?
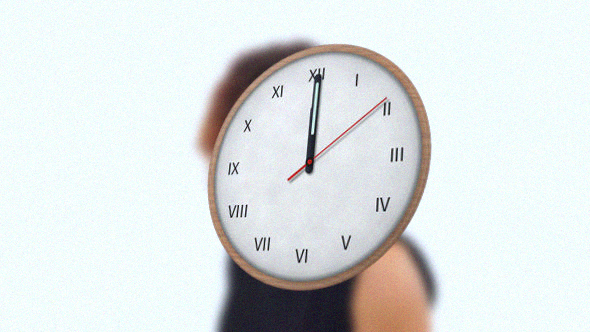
12:00:09
